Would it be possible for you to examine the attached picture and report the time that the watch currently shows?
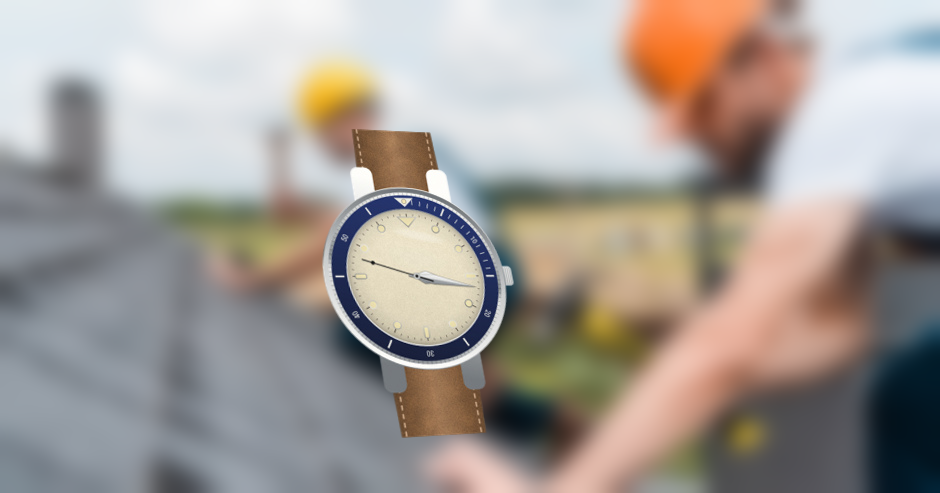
3:16:48
